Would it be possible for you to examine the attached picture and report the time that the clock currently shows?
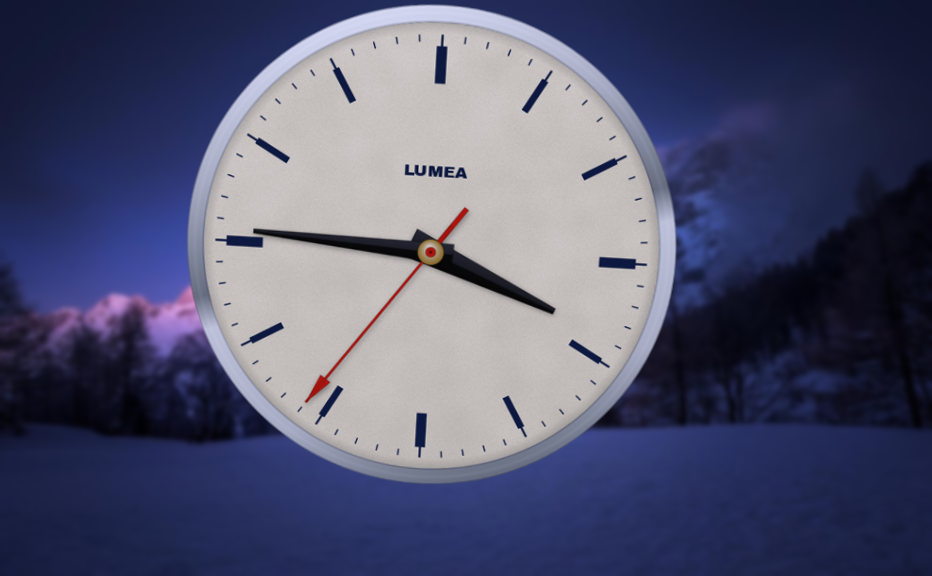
3:45:36
